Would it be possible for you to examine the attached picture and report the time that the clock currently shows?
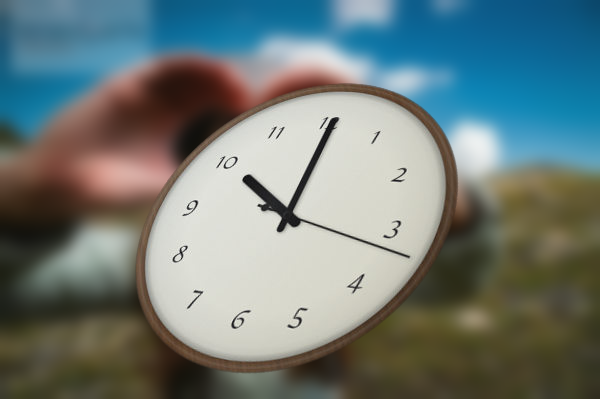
10:00:17
